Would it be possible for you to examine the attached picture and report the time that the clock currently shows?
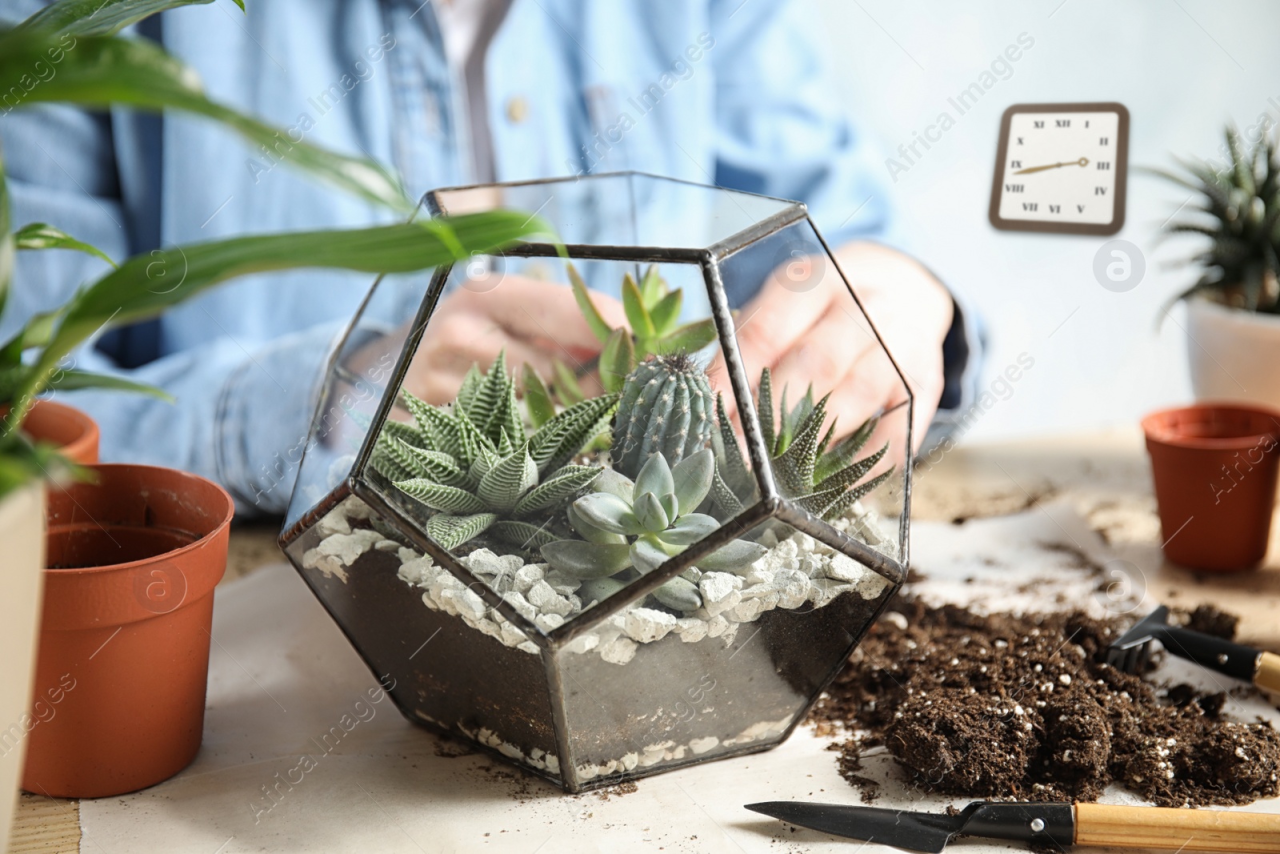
2:43
